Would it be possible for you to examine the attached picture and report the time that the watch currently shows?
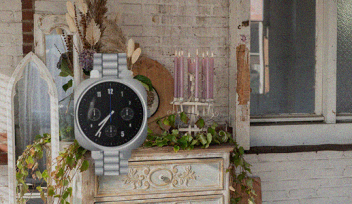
7:36
